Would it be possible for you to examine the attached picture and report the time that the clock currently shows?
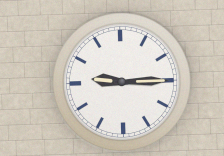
9:15
